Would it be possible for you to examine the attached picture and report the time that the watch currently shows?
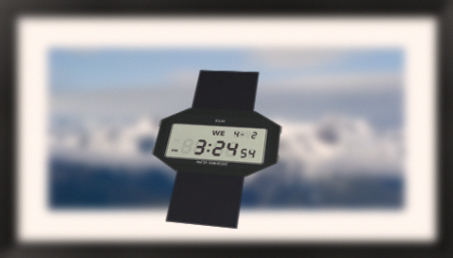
3:24:54
